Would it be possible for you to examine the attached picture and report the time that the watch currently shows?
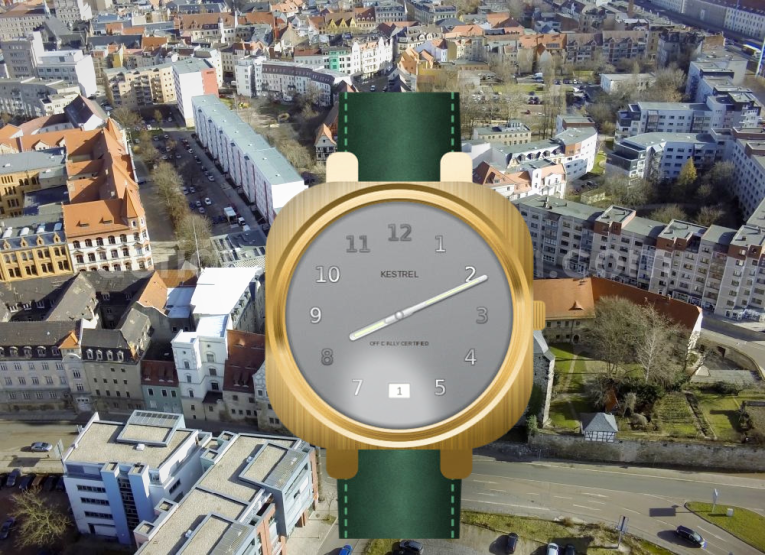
8:11
